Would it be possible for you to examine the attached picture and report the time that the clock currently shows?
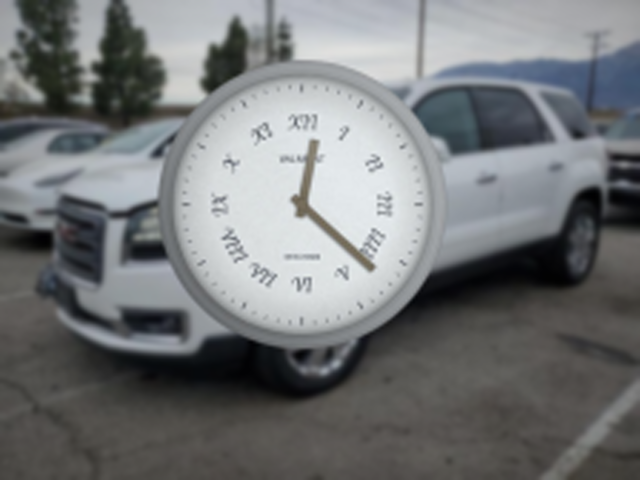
12:22
